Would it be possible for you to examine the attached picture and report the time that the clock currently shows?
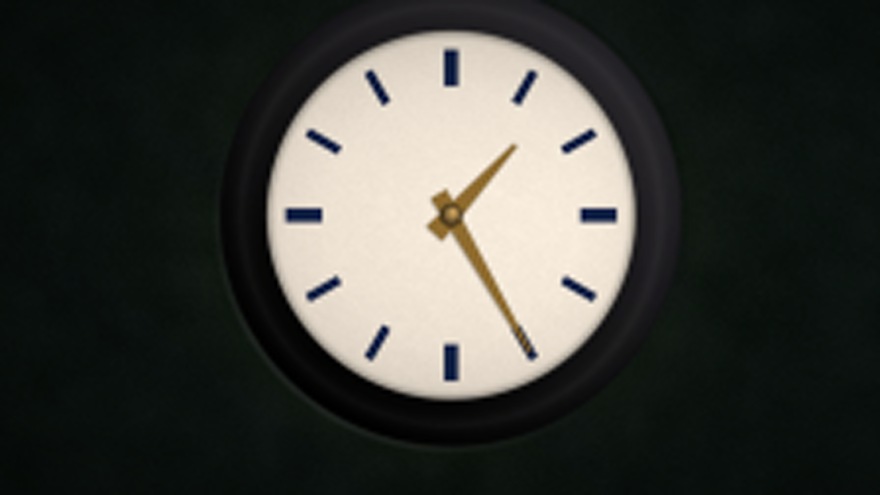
1:25
